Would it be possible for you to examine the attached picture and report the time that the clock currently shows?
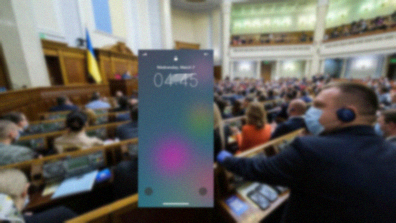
4:45
